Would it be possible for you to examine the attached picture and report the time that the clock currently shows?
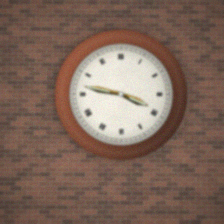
3:47
